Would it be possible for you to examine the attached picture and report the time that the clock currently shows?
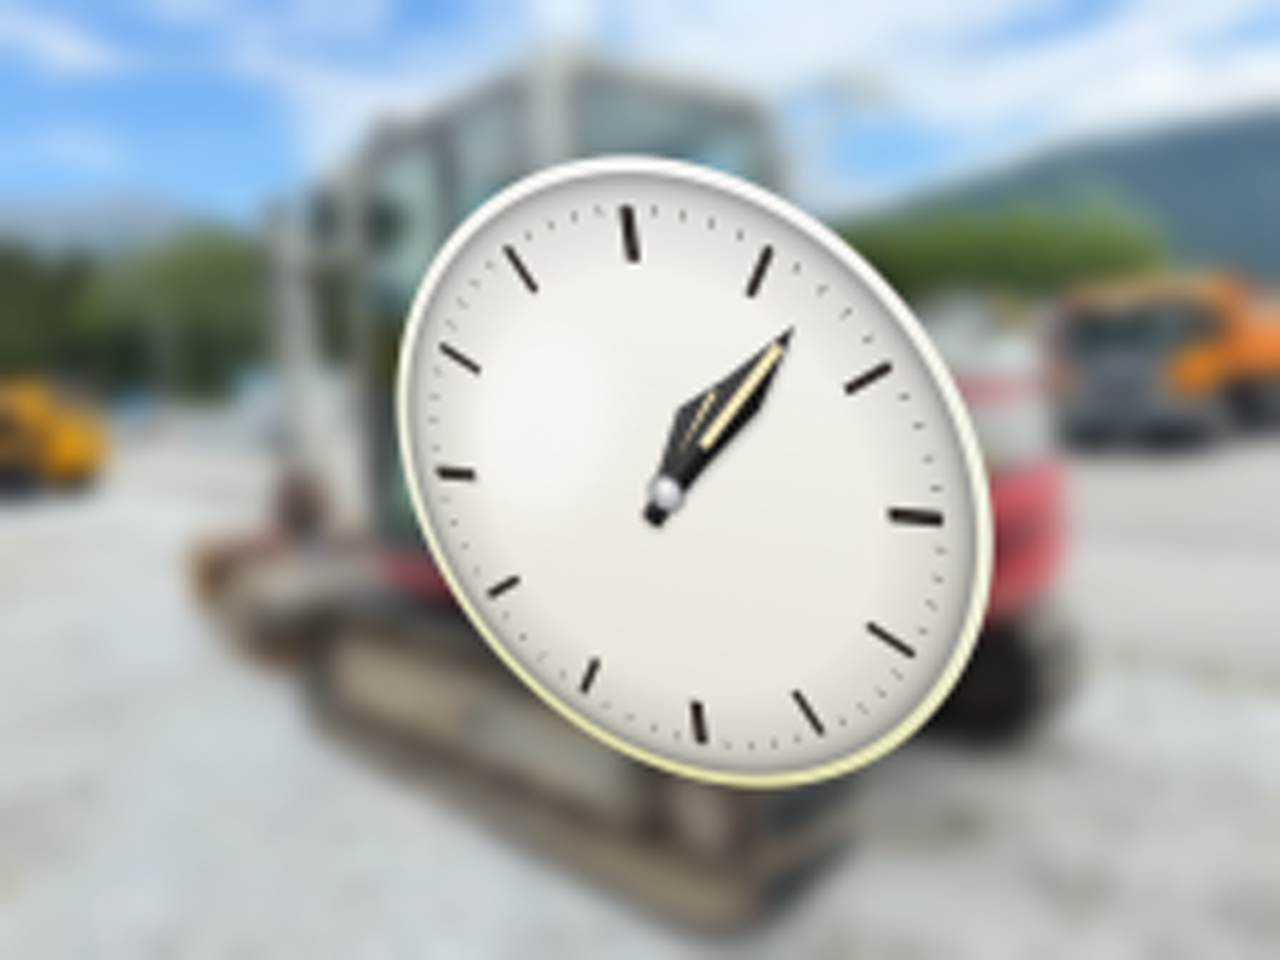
1:07
